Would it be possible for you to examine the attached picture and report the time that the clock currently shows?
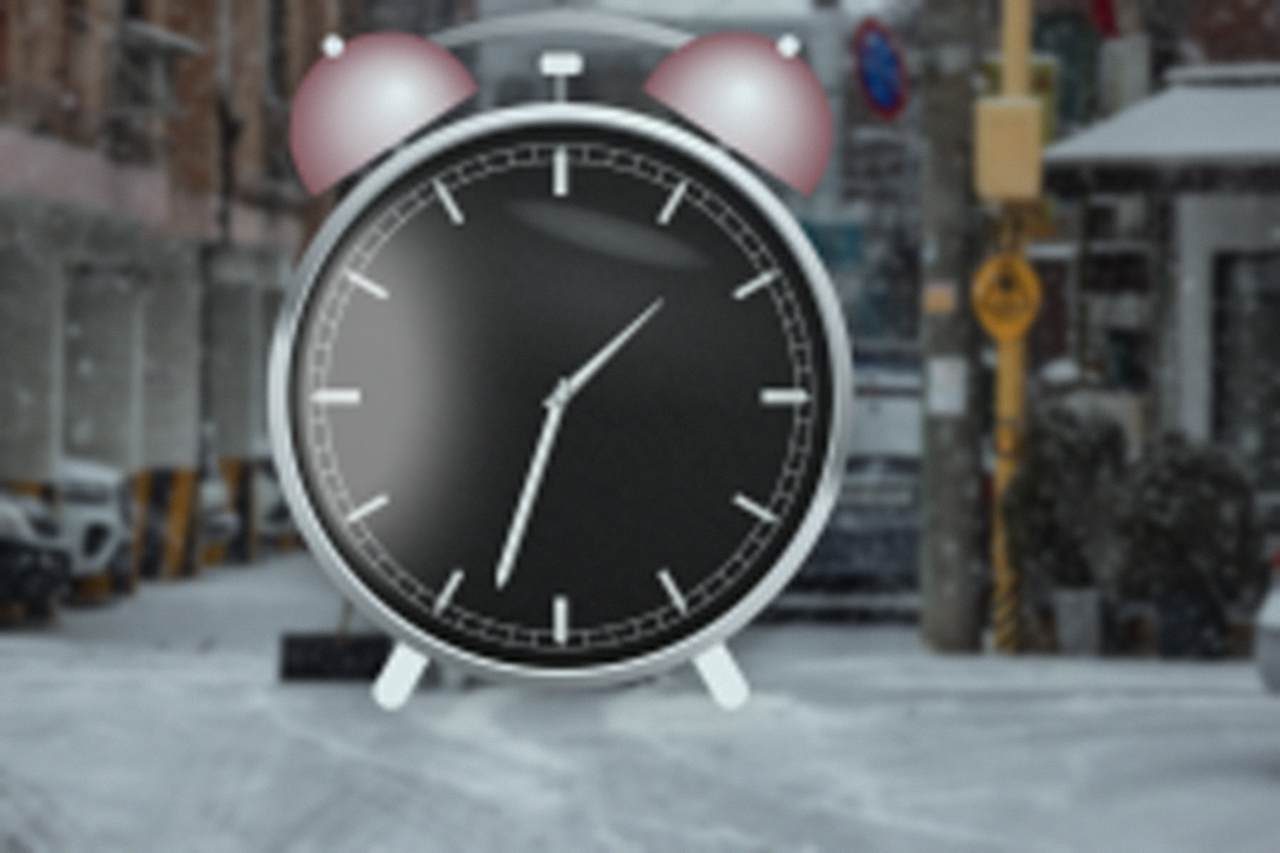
1:33
